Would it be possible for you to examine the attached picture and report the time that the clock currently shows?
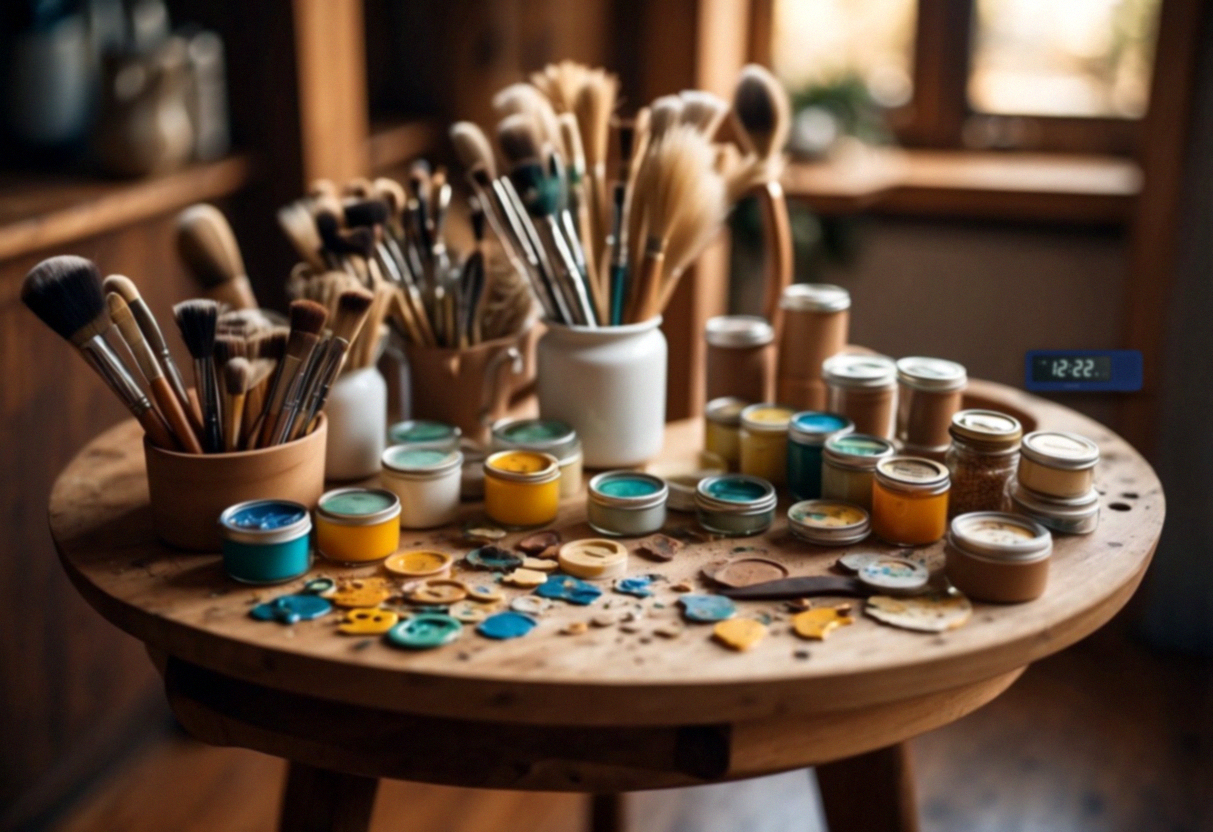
12:22
